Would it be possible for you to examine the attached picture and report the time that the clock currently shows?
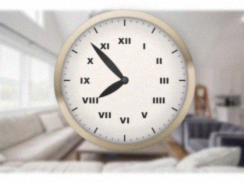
7:53
